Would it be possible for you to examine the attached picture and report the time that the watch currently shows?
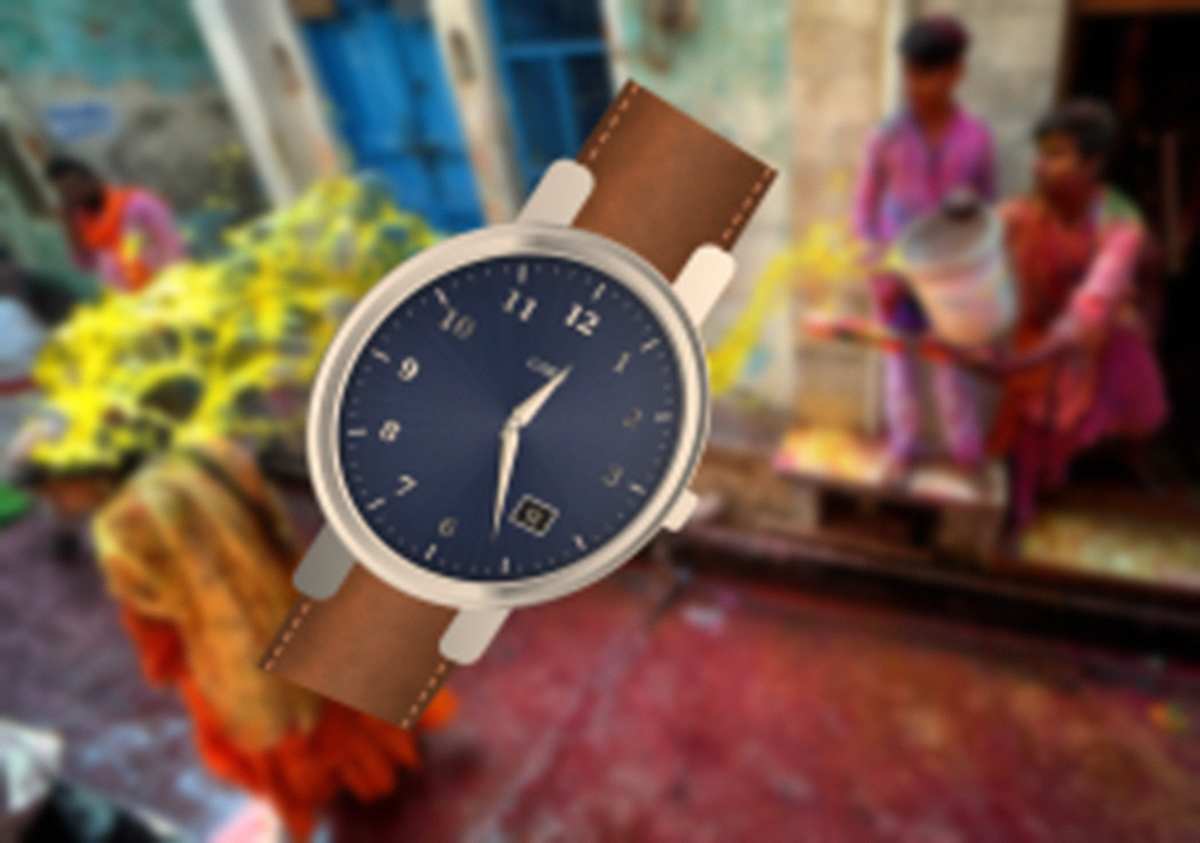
12:26
